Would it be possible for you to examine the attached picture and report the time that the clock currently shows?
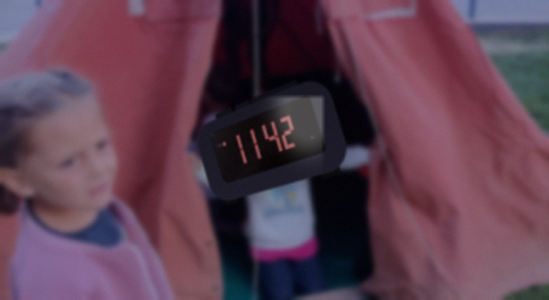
11:42
